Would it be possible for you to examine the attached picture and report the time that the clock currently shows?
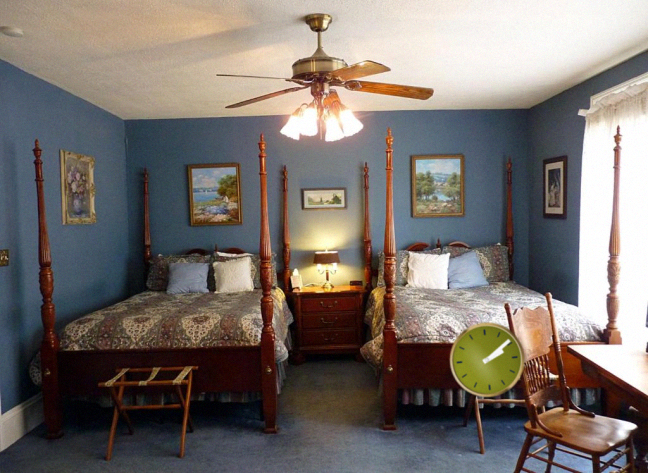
2:09
